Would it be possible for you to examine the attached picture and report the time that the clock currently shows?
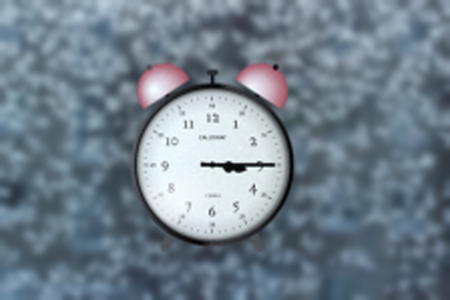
3:15
